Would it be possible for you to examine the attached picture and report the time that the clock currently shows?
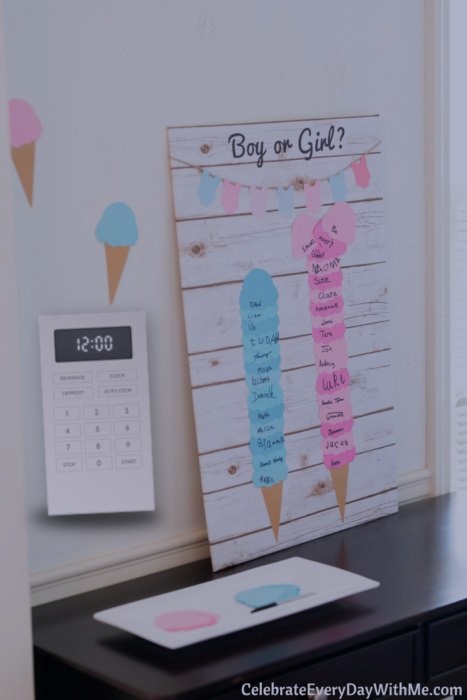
12:00
